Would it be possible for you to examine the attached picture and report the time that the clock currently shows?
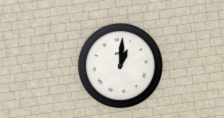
1:02
